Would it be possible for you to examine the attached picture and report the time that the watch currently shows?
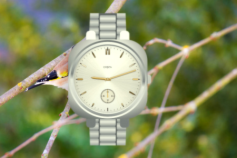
9:12
